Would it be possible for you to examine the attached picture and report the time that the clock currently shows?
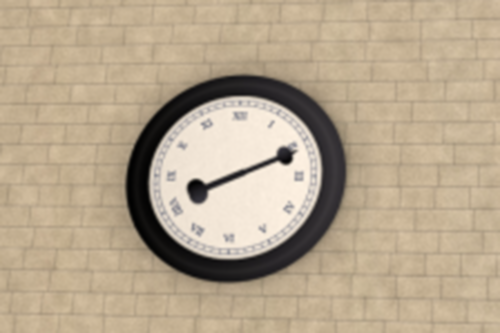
8:11
